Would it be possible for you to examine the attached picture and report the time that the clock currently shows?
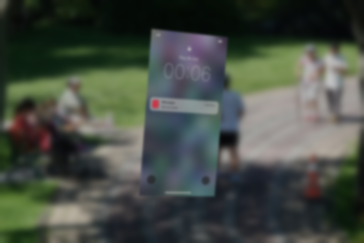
0:06
